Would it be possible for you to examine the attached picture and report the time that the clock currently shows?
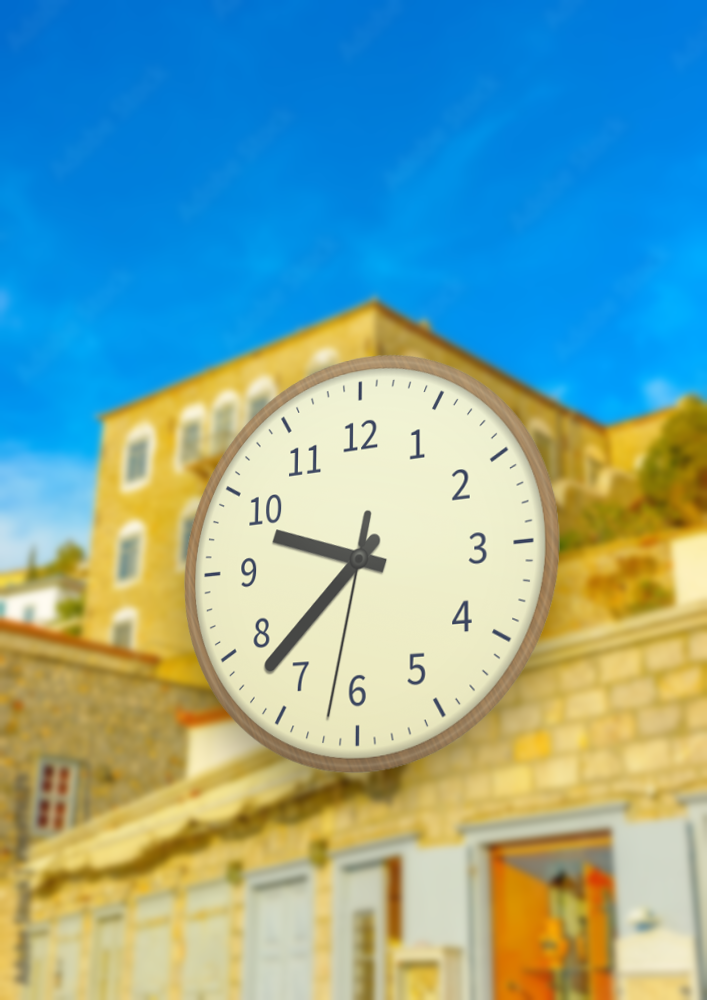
9:37:32
